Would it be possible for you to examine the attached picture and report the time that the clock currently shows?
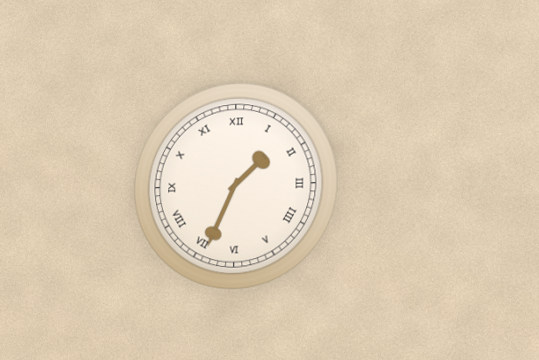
1:34
